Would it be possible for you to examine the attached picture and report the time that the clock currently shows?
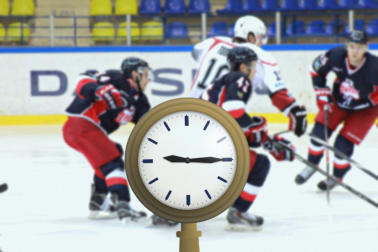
9:15
